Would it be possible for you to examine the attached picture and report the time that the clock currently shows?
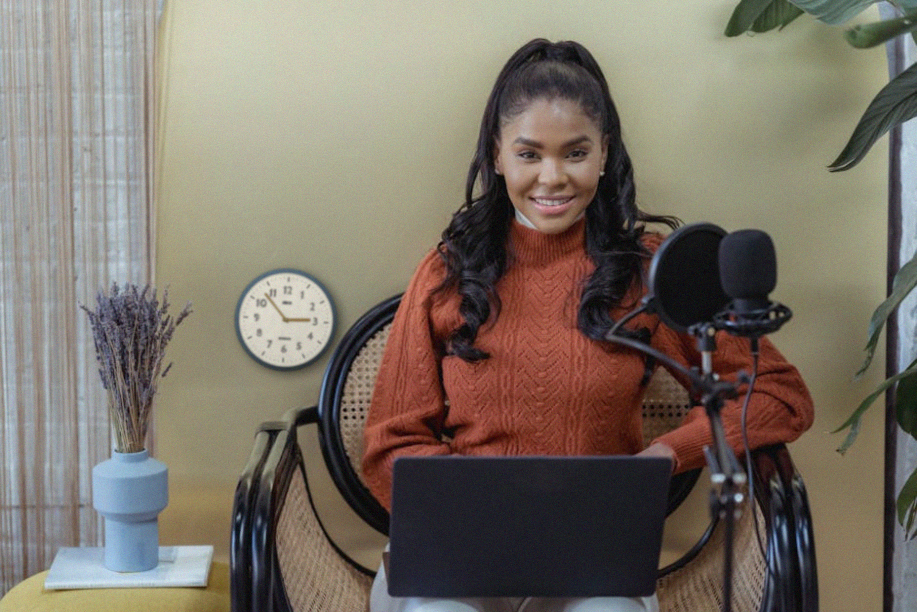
2:53
